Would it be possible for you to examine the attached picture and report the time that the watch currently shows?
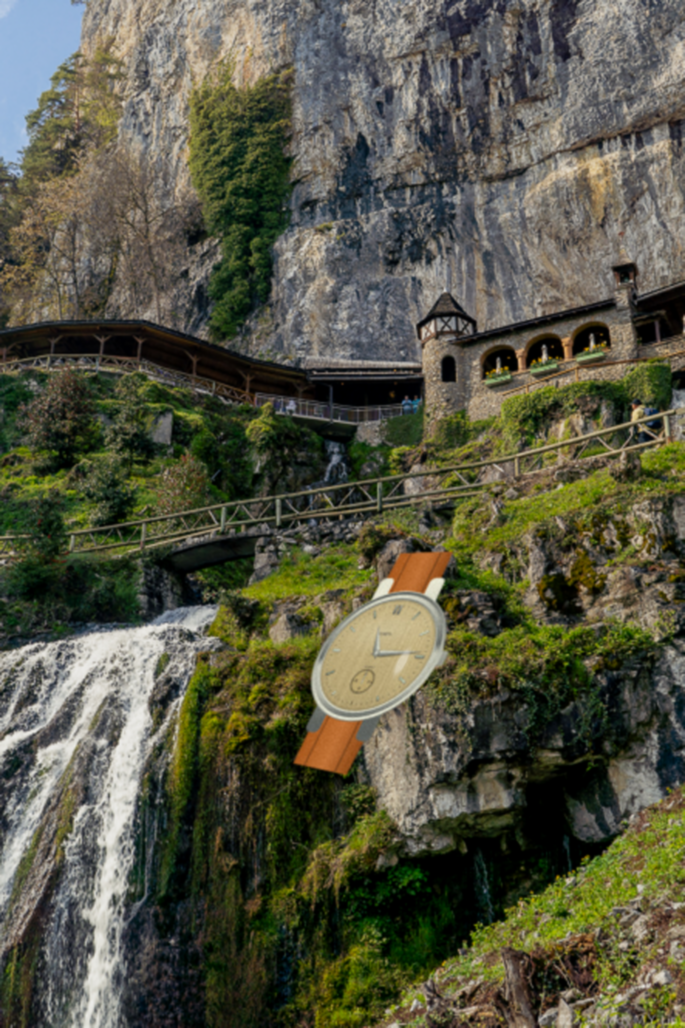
11:14
